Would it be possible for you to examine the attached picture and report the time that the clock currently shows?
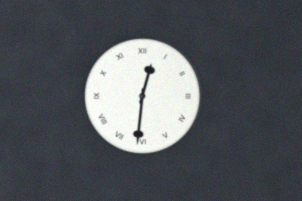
12:31
